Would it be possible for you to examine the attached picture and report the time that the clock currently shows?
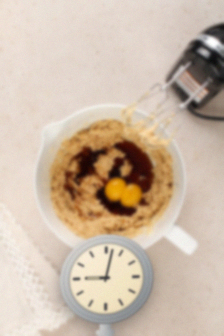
9:02
